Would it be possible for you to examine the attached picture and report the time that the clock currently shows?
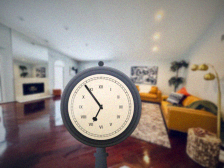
6:54
